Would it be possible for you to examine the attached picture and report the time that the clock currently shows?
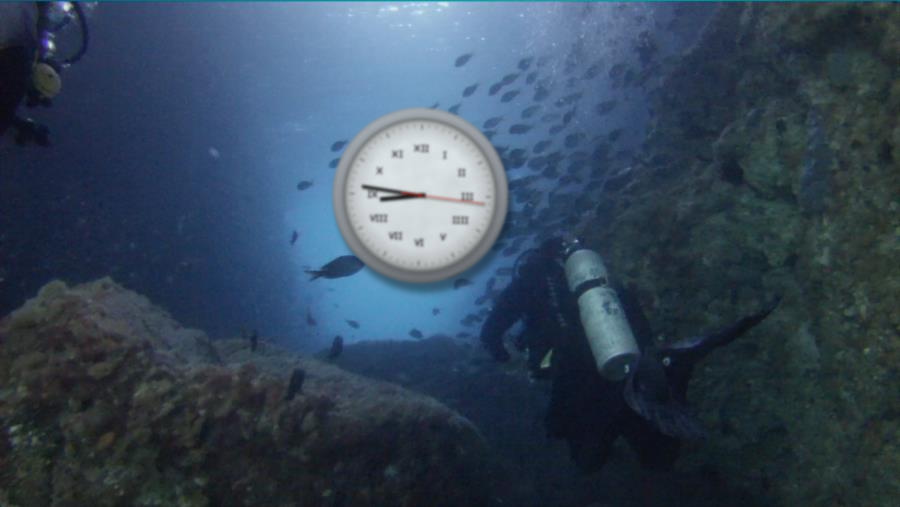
8:46:16
